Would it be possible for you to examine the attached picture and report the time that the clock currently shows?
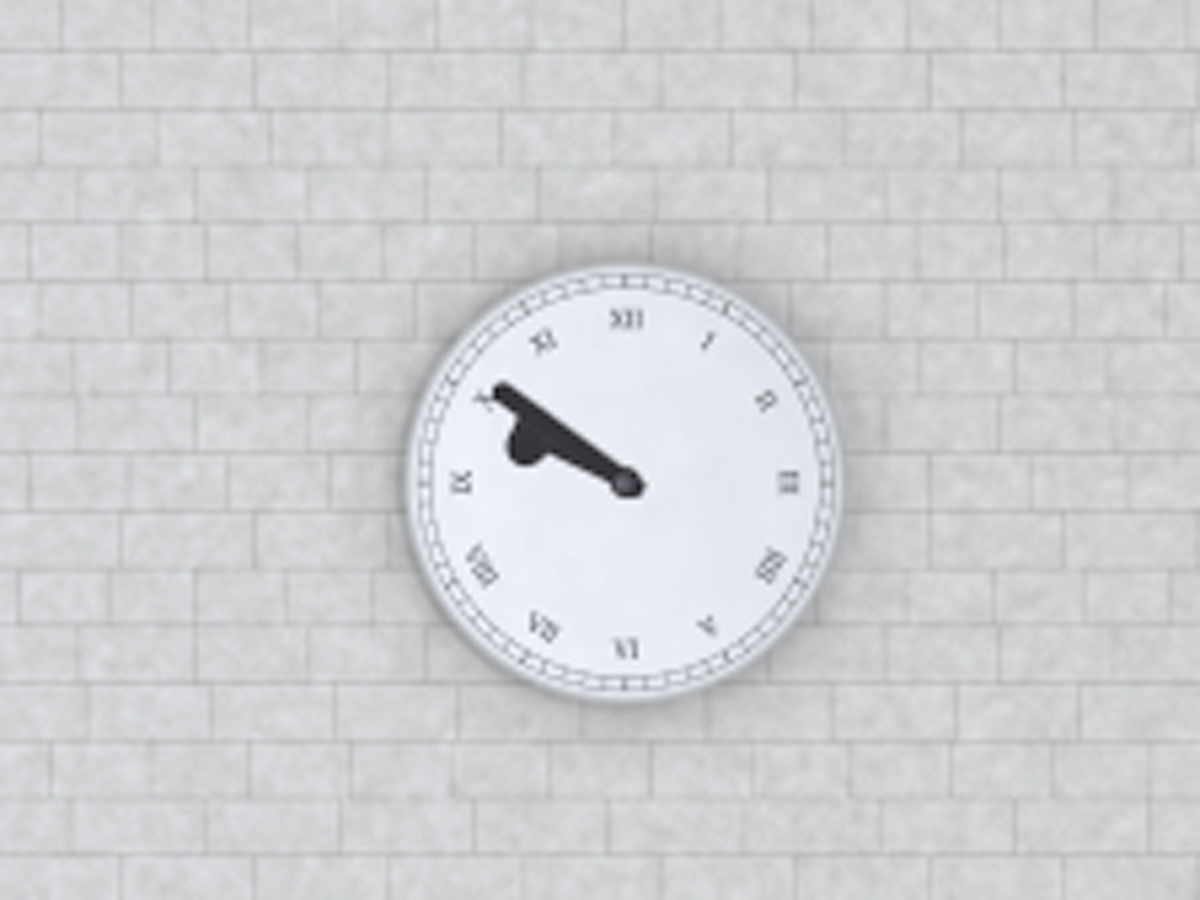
9:51
